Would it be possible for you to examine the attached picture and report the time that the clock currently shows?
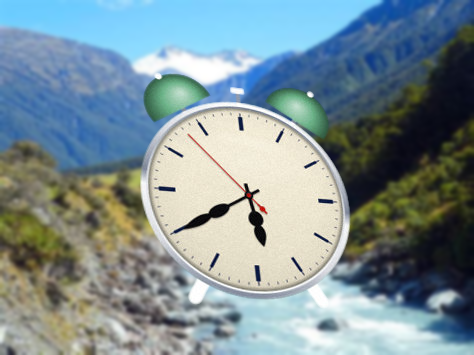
5:39:53
